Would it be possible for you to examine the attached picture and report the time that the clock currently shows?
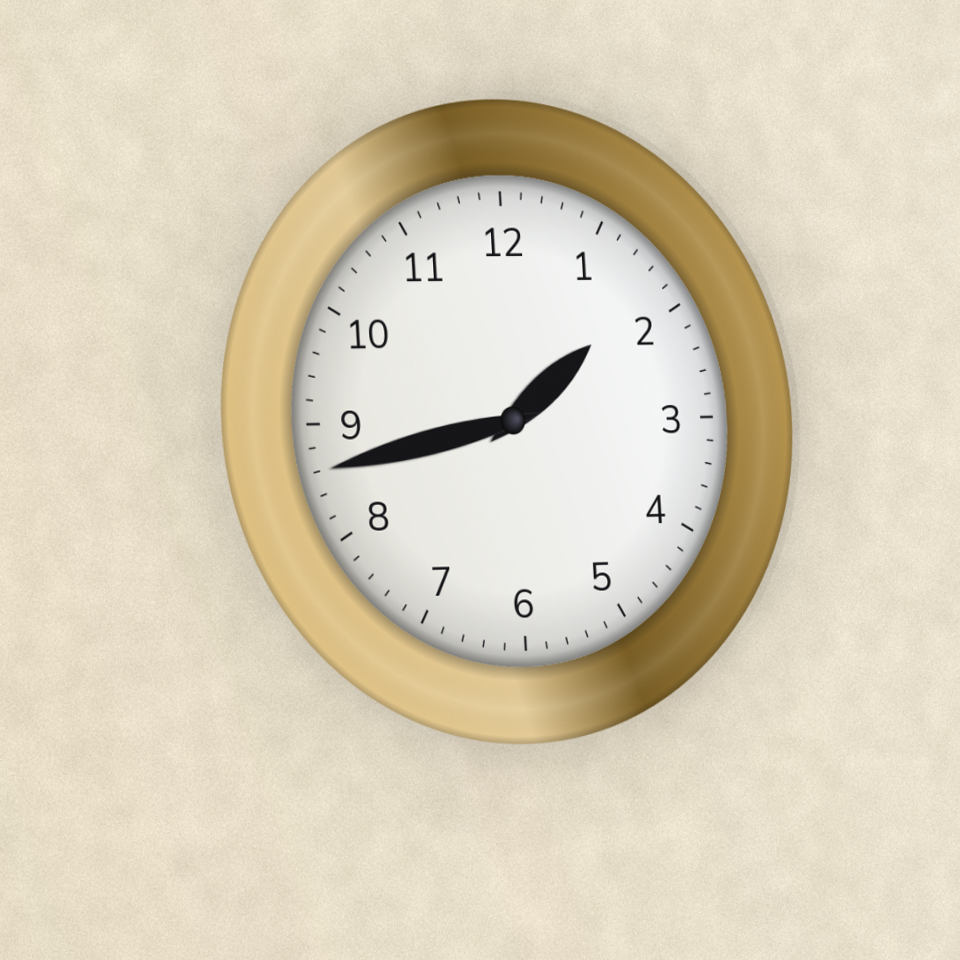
1:43
